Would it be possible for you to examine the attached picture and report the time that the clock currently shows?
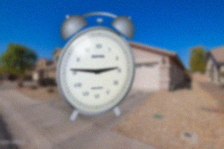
2:46
